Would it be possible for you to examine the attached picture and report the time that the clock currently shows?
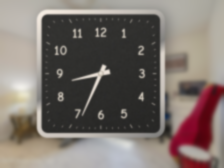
8:34
